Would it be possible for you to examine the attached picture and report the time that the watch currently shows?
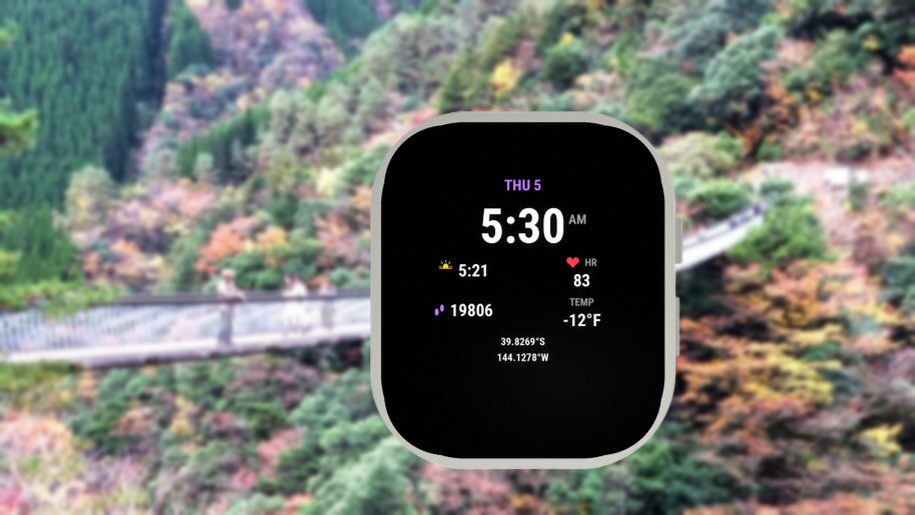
5:30
